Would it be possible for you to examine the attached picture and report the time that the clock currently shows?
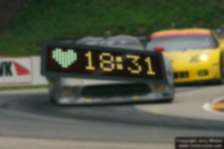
18:31
